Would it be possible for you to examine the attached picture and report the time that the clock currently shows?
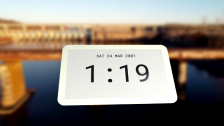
1:19
